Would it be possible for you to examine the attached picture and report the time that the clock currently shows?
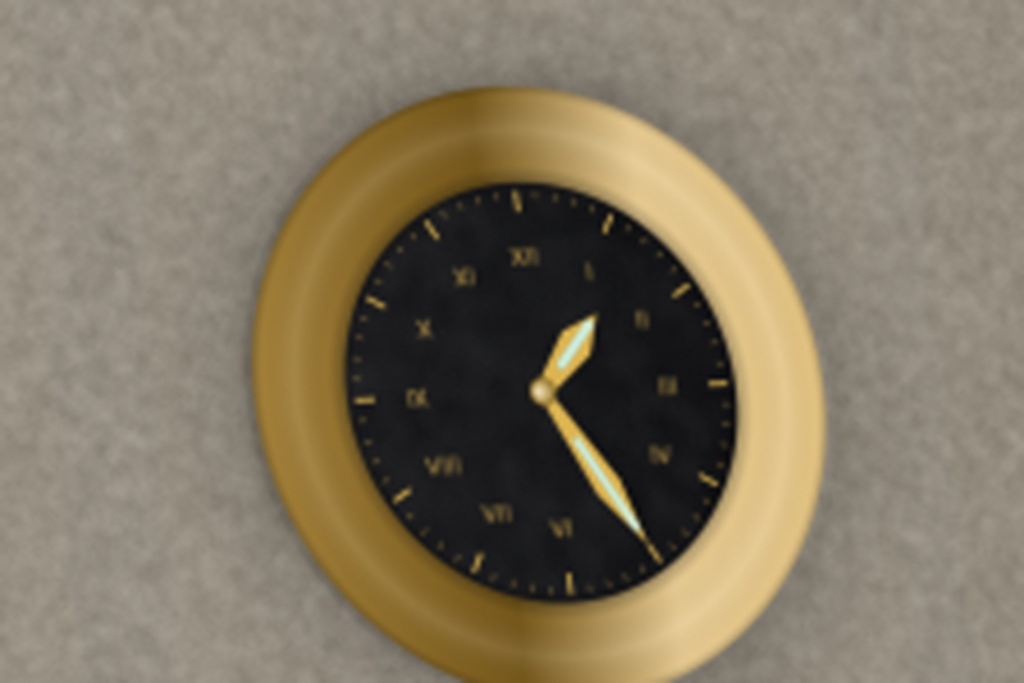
1:25
